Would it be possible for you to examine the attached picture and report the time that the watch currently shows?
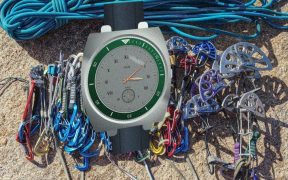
3:09
